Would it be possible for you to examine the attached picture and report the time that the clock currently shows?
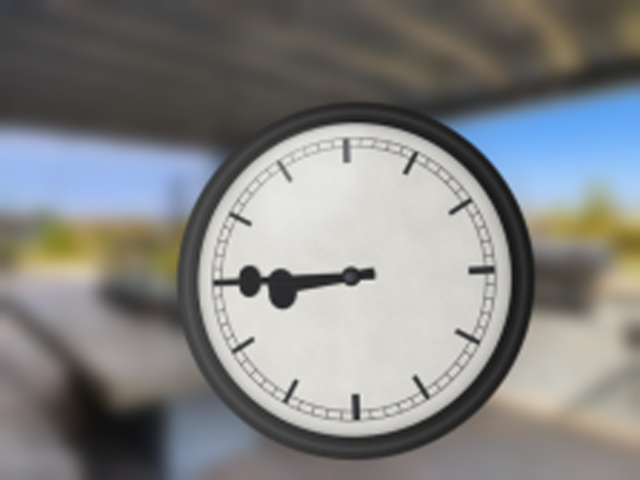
8:45
